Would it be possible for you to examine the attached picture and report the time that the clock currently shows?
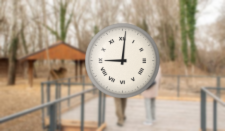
9:01
